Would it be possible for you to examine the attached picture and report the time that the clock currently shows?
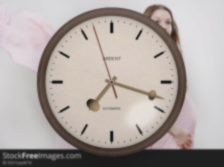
7:17:57
